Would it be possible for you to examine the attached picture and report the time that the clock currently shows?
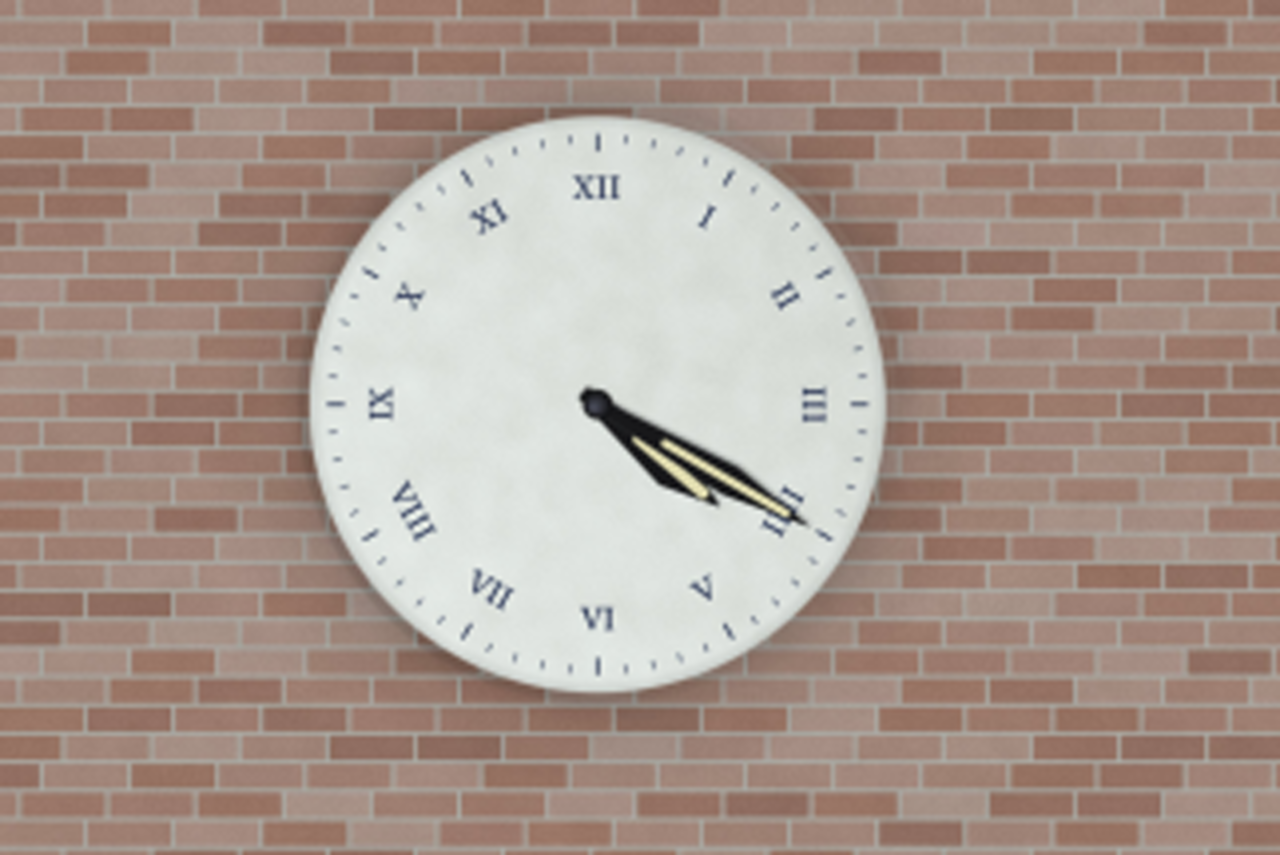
4:20
